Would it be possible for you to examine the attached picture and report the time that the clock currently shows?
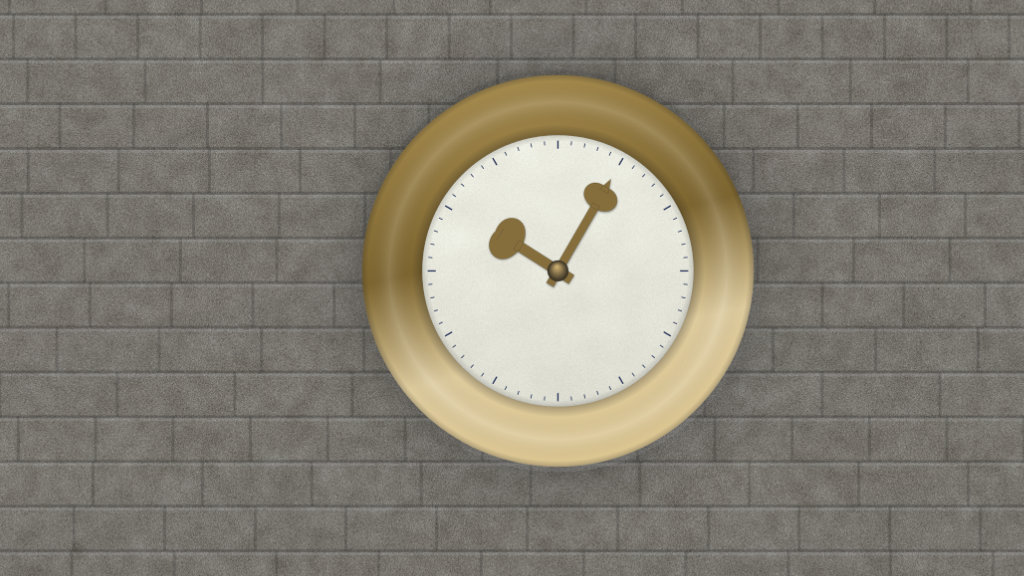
10:05
